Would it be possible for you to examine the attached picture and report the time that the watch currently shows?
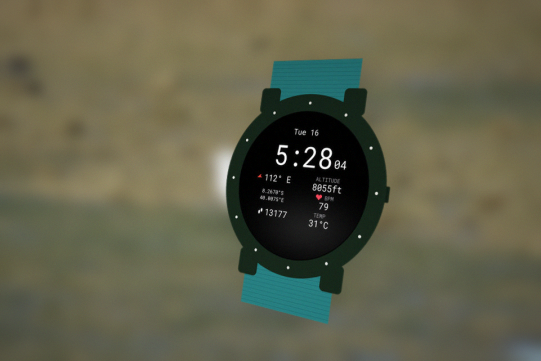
5:28:04
